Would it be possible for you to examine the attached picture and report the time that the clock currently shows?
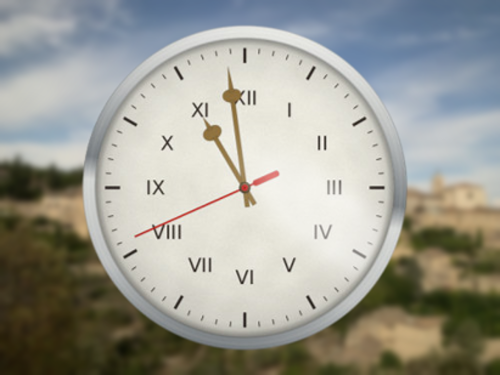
10:58:41
